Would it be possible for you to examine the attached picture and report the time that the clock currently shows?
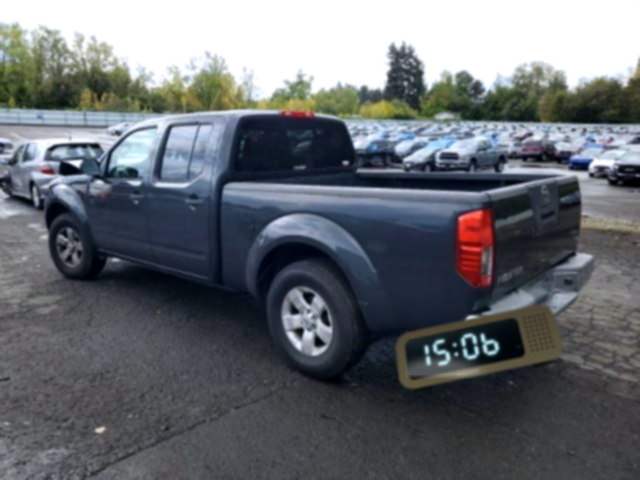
15:06
